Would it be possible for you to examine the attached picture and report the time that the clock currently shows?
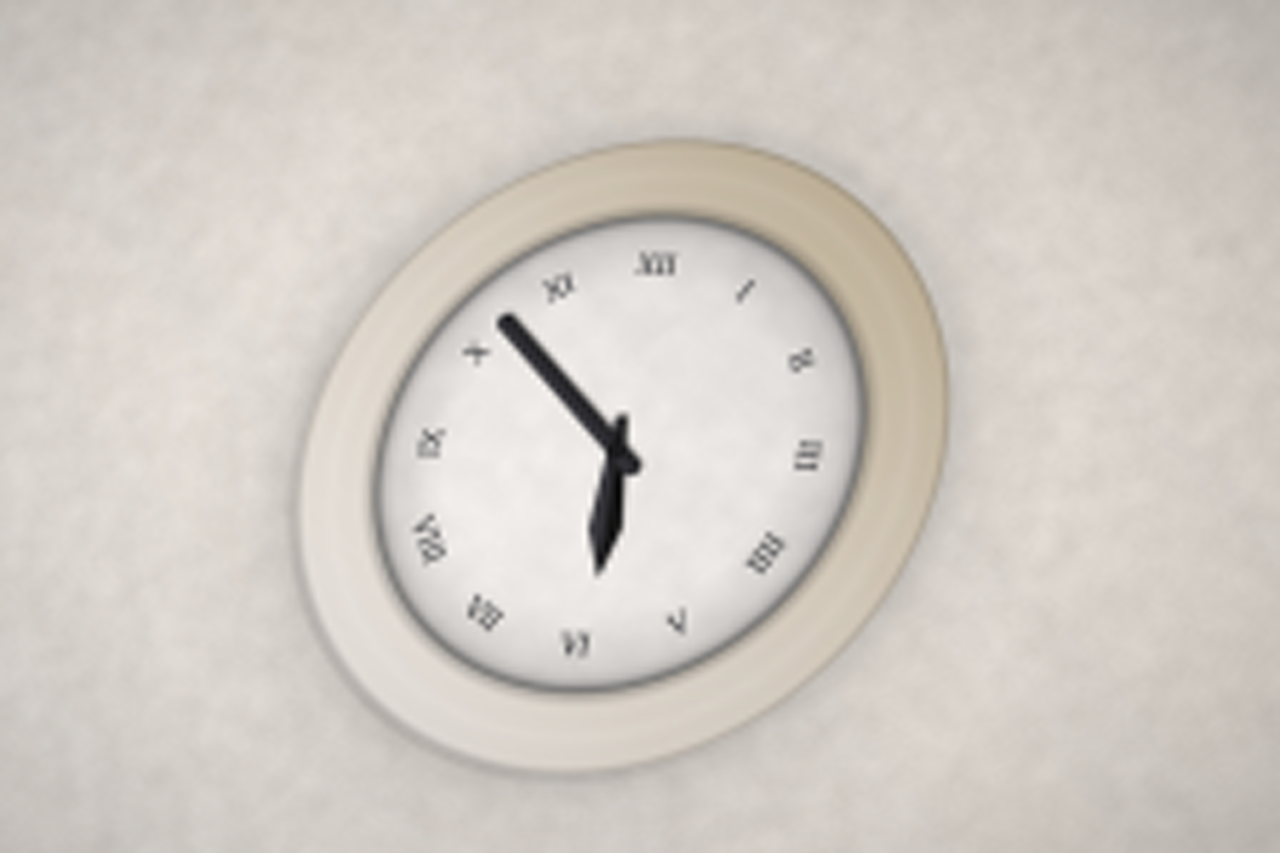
5:52
